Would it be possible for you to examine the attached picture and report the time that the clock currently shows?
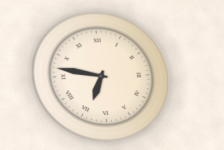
6:47
